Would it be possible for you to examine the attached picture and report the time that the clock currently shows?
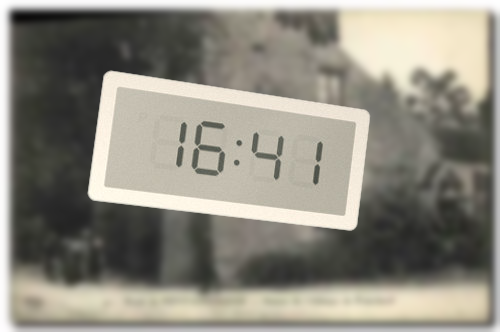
16:41
